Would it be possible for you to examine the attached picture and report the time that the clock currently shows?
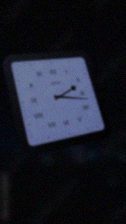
2:17
